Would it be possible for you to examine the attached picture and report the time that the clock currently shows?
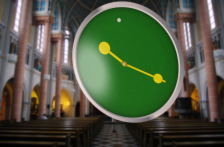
10:19
